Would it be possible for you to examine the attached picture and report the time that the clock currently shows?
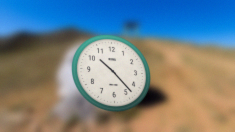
10:23
